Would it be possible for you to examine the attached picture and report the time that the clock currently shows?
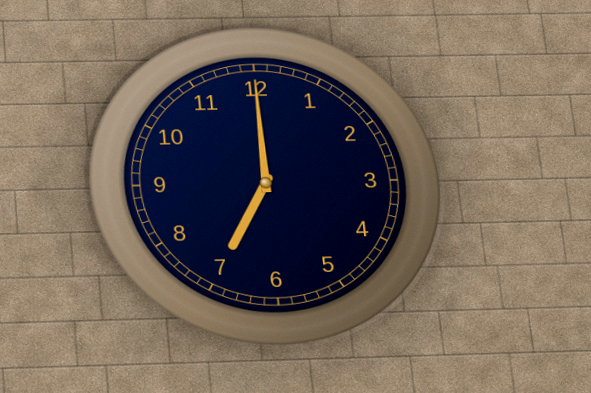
7:00
